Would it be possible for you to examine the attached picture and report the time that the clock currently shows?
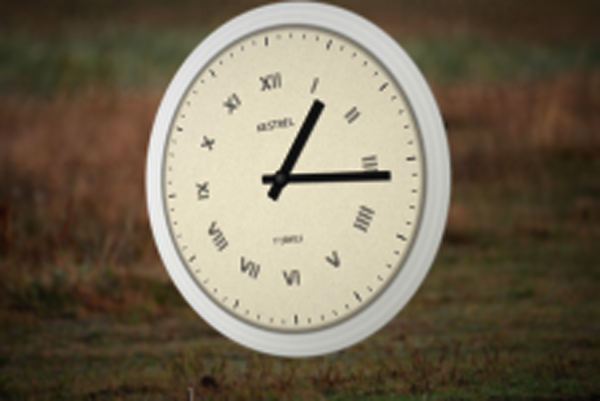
1:16
